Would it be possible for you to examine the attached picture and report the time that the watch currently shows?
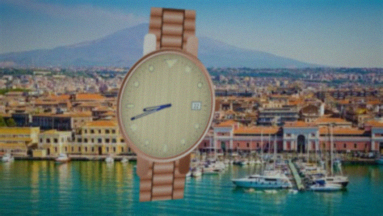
8:42
